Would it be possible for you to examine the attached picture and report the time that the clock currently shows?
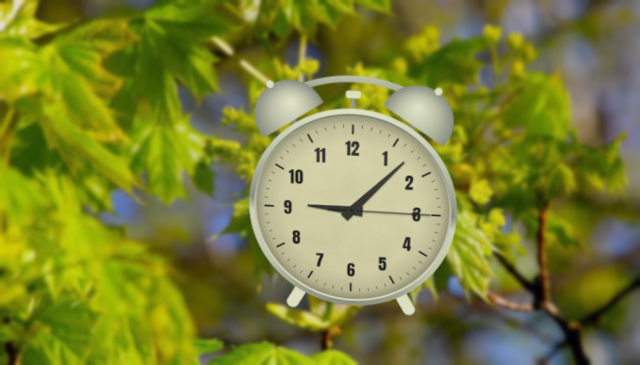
9:07:15
